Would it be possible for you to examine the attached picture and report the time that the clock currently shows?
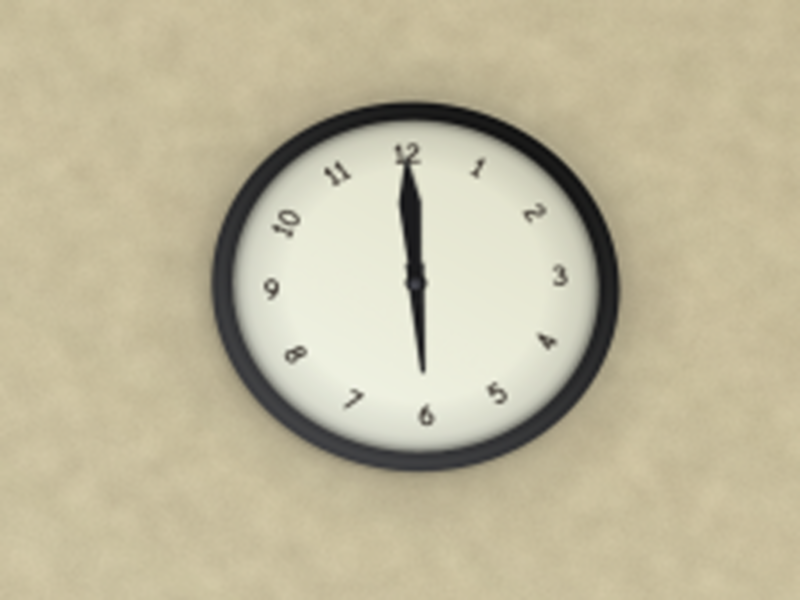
6:00
